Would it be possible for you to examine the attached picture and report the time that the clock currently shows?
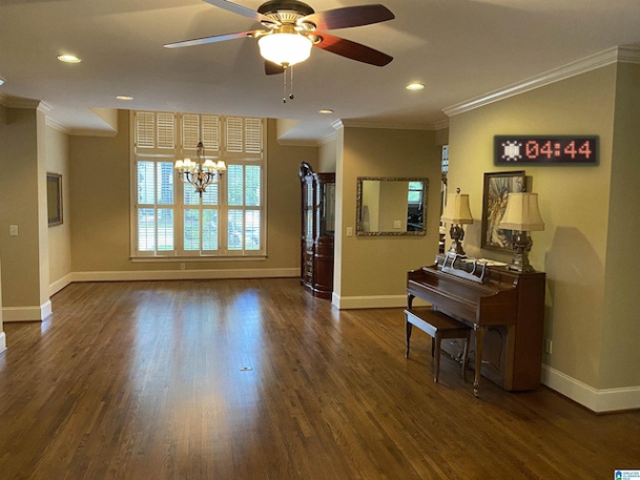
4:44
